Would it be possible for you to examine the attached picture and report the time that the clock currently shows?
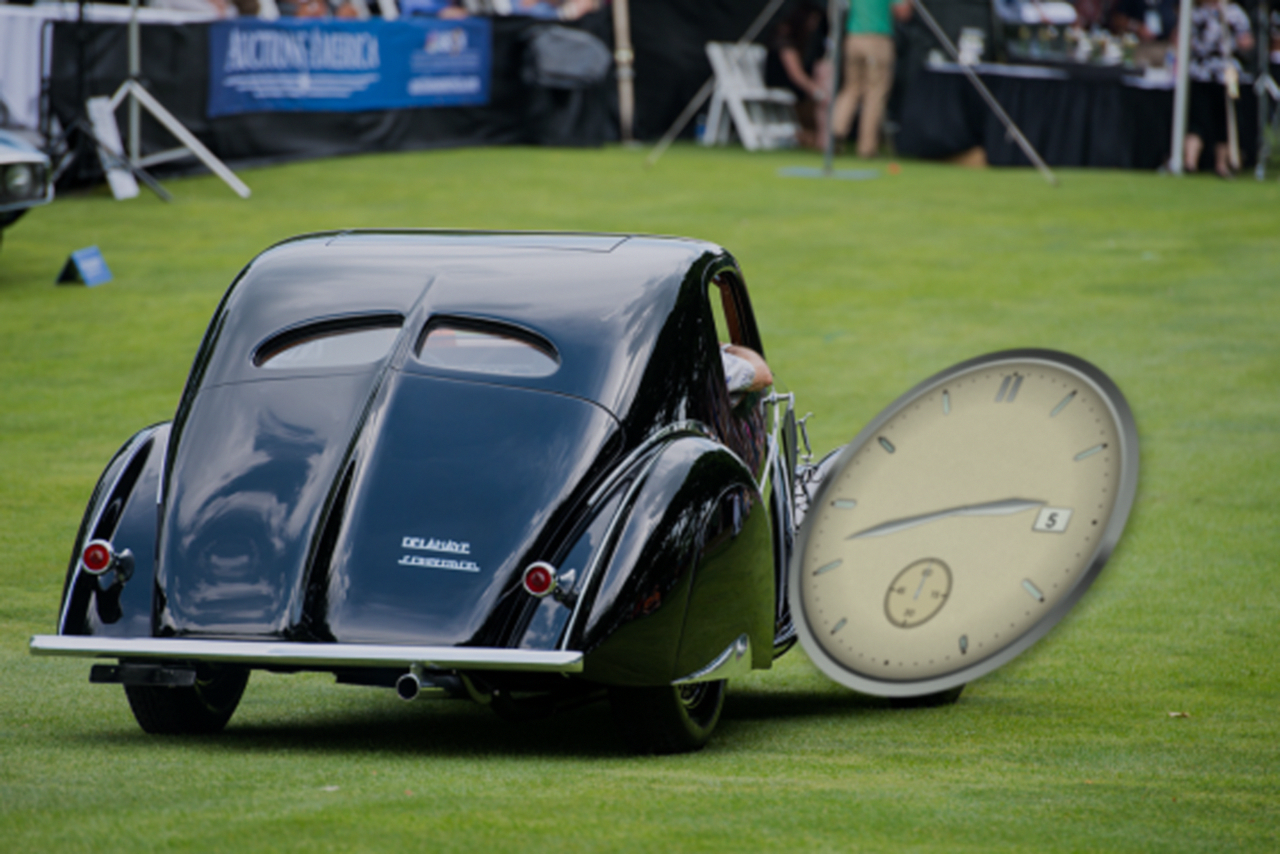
2:42
